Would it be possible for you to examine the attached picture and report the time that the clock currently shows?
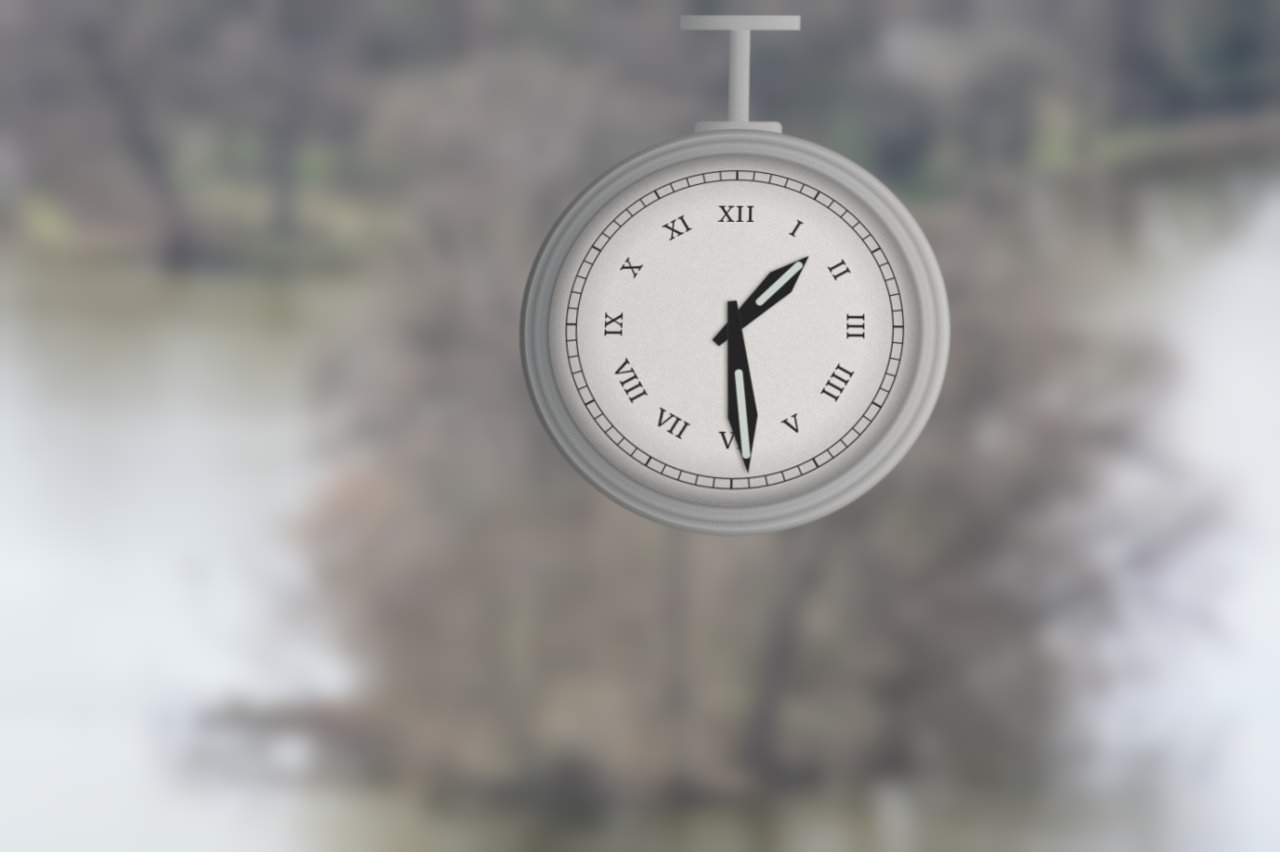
1:29
